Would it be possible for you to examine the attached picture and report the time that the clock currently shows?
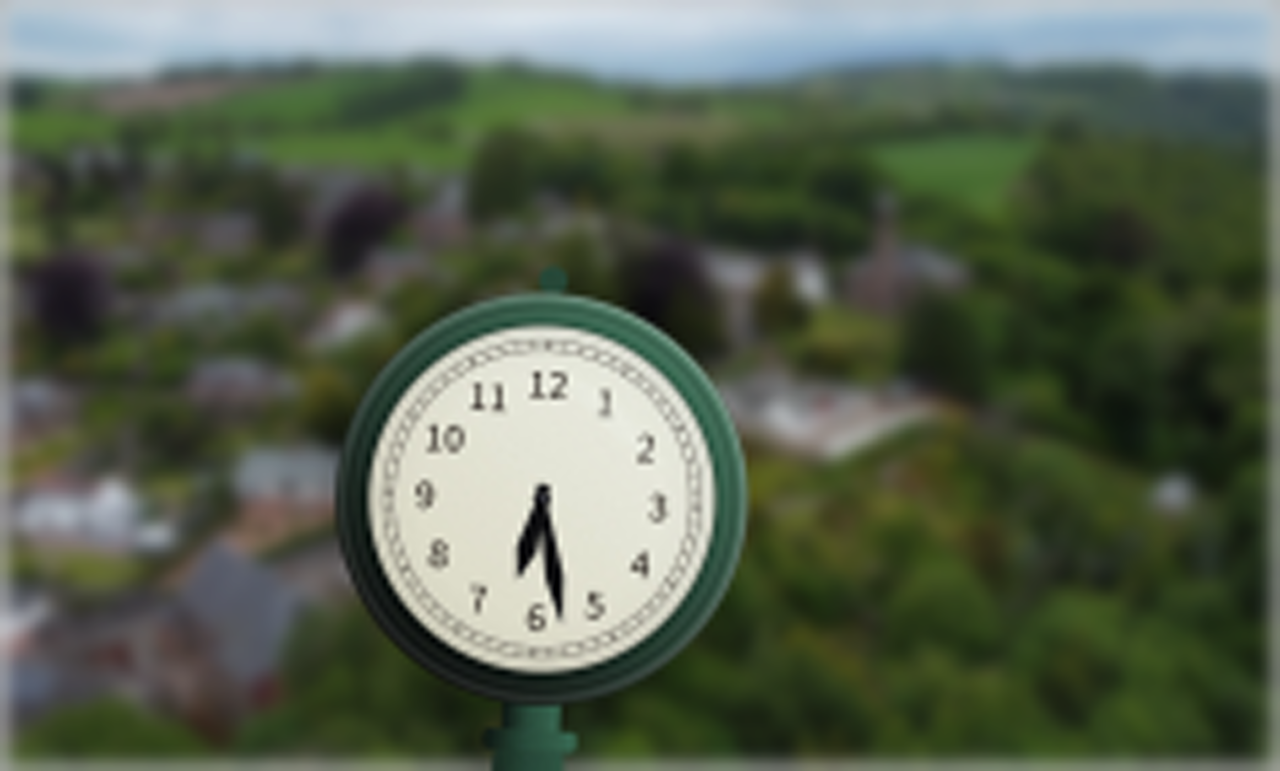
6:28
